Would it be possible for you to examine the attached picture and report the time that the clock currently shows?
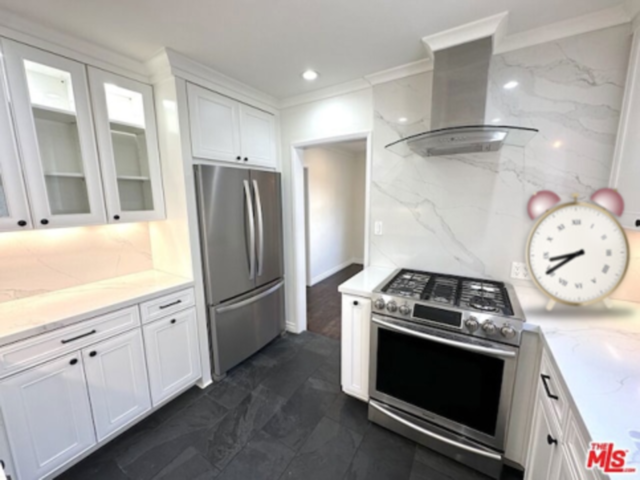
8:40
